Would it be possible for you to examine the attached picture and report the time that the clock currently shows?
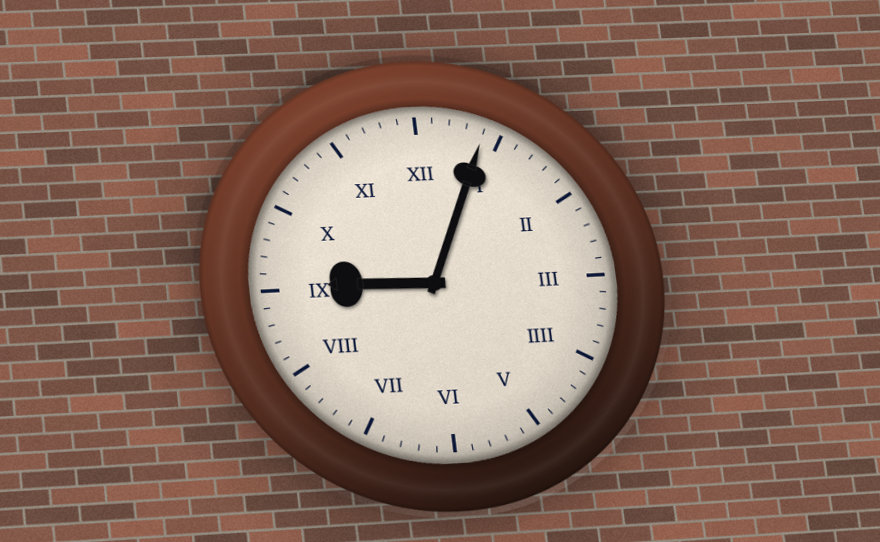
9:04
